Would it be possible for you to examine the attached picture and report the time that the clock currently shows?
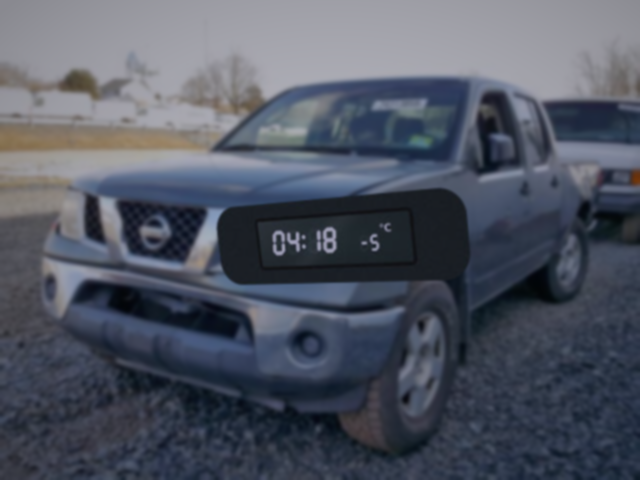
4:18
